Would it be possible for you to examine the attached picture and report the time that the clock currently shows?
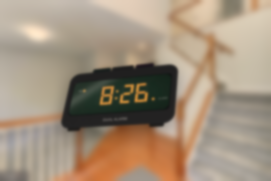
8:26
